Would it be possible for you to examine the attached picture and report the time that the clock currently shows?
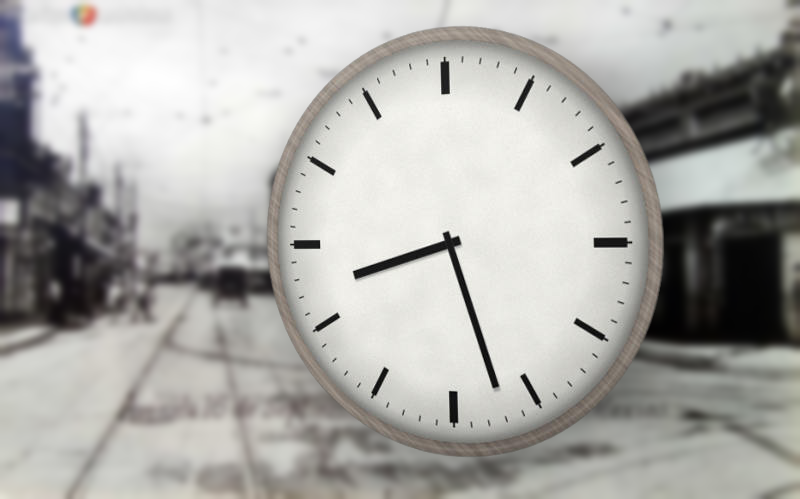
8:27
